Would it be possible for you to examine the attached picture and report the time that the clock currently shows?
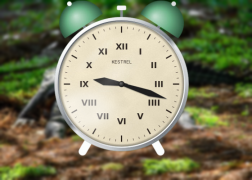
9:18
